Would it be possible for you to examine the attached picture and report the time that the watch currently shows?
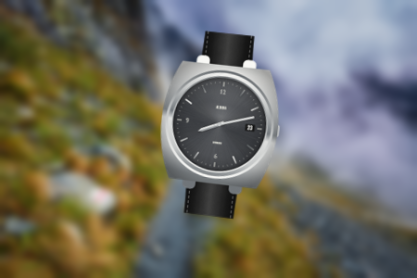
8:12
